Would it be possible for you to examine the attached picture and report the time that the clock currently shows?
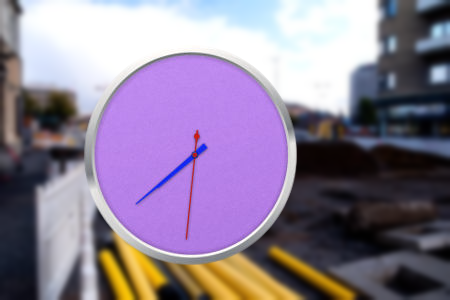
7:38:31
